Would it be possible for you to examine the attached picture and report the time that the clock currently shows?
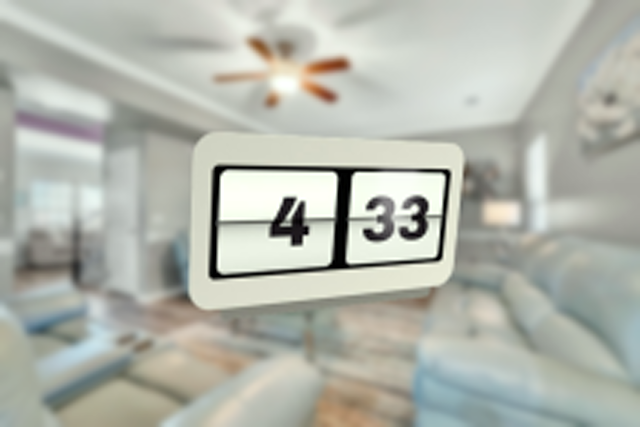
4:33
